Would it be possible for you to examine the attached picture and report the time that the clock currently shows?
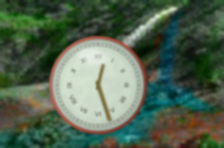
12:27
